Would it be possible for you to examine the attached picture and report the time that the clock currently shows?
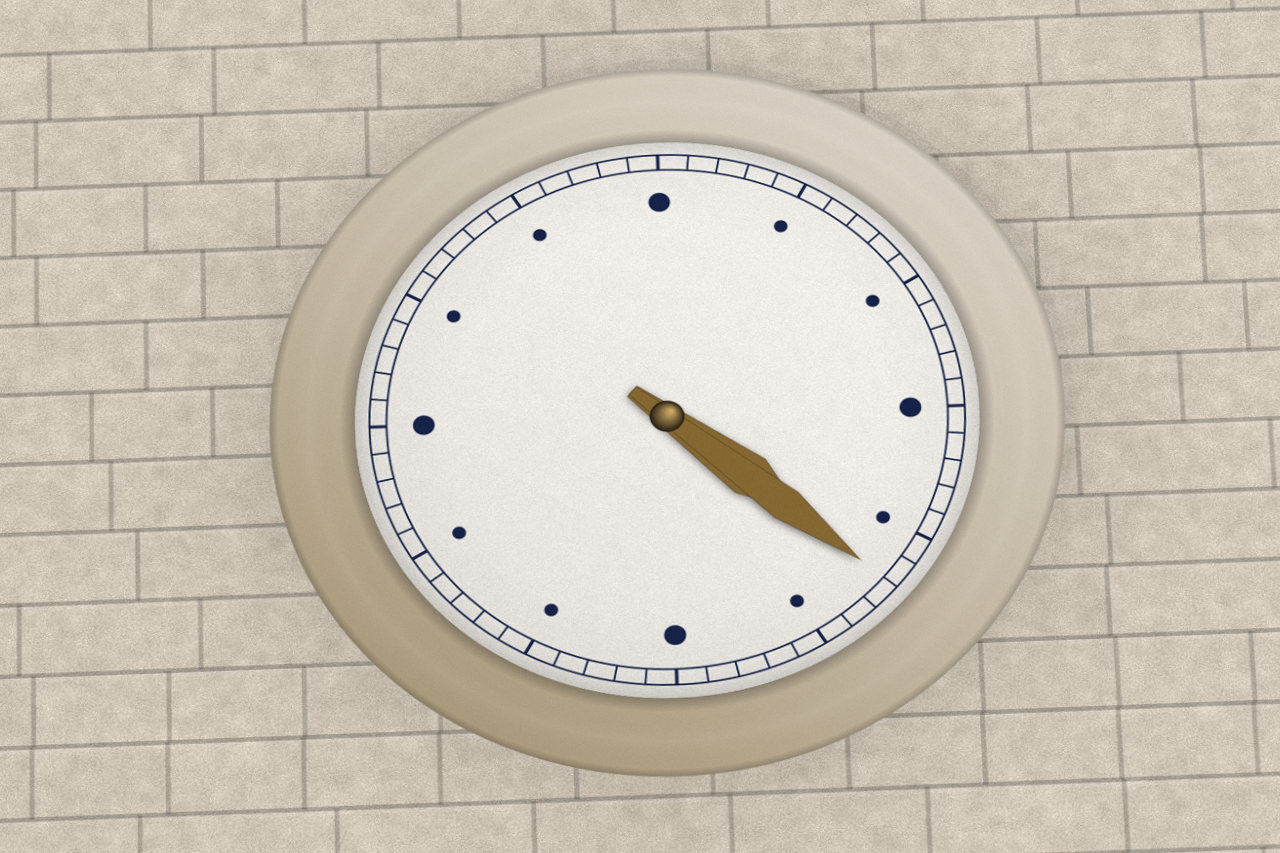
4:22
